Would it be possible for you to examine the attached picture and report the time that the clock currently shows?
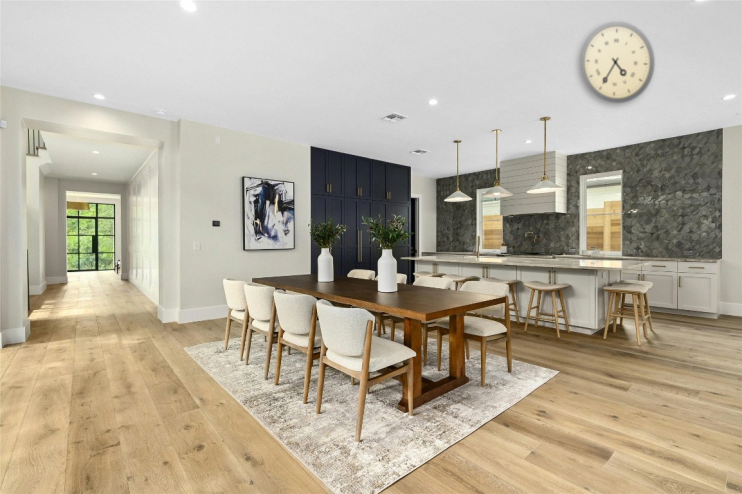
4:35
